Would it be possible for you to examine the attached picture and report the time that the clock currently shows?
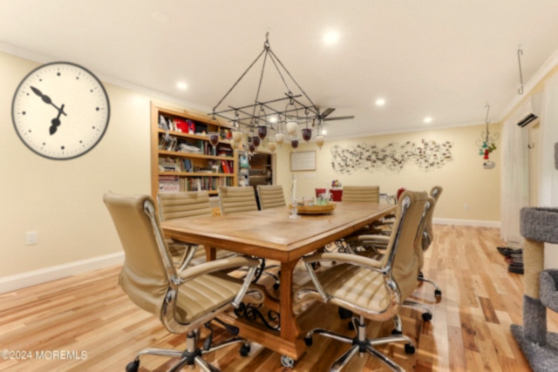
6:52
